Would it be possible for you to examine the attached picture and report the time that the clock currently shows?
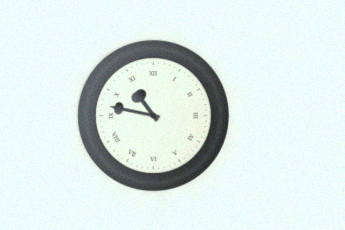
10:47
